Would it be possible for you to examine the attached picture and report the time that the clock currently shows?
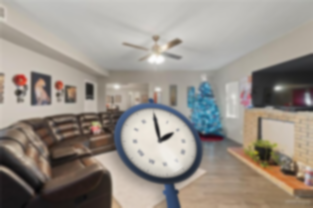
2:00
